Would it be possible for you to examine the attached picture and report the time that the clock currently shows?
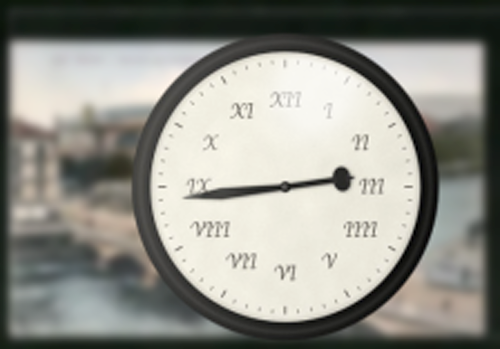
2:44
